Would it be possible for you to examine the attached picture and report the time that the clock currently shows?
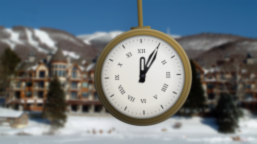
12:05
